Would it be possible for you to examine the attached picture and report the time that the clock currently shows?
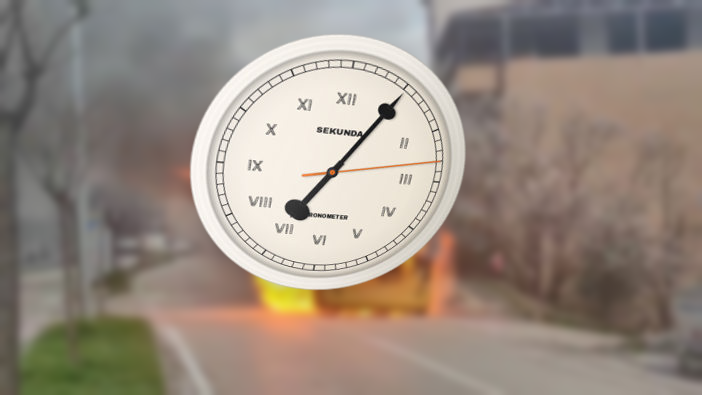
7:05:13
